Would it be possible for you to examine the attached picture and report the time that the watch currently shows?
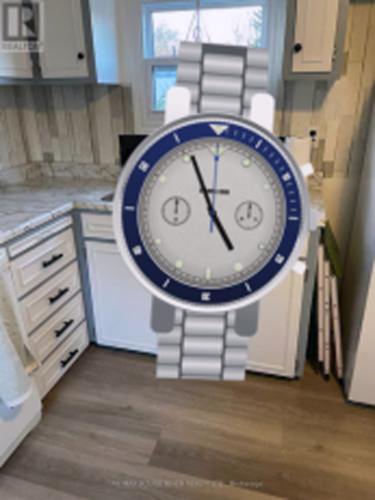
4:56
